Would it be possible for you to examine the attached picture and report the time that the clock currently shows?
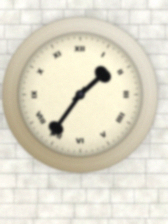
1:36
